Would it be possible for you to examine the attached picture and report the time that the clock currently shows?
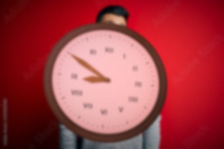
8:50
